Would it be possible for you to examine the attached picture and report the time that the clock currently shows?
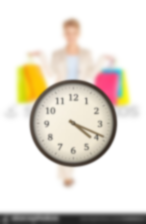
4:19
